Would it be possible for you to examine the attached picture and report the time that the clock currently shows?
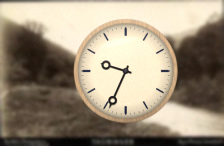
9:34
